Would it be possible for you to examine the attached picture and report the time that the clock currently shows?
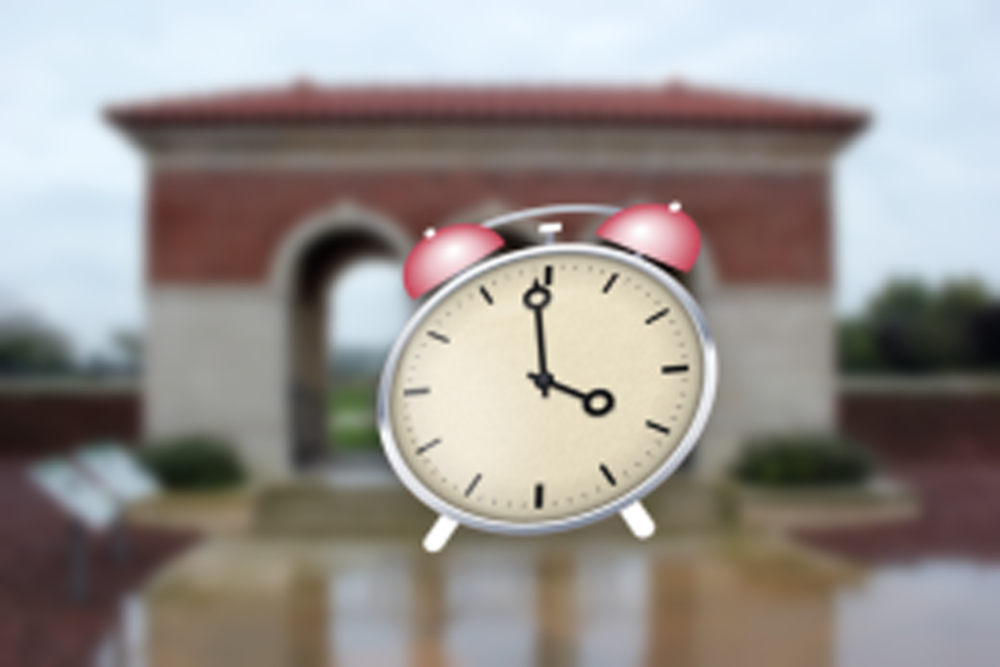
3:59
